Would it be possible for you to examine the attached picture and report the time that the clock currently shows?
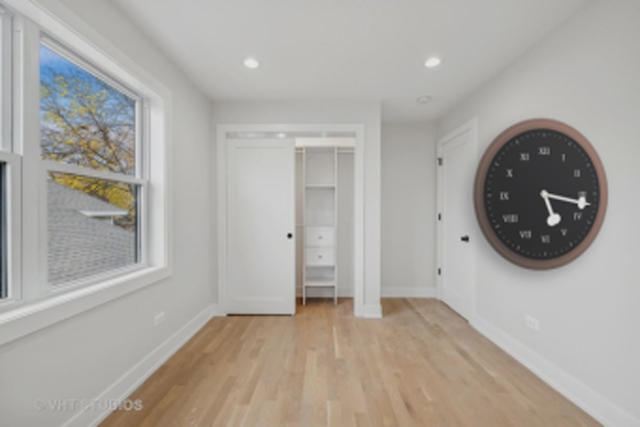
5:17
